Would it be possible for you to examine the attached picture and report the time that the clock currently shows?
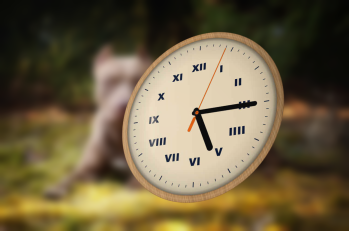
5:15:04
